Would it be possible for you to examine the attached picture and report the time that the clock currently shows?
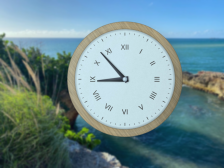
8:53
